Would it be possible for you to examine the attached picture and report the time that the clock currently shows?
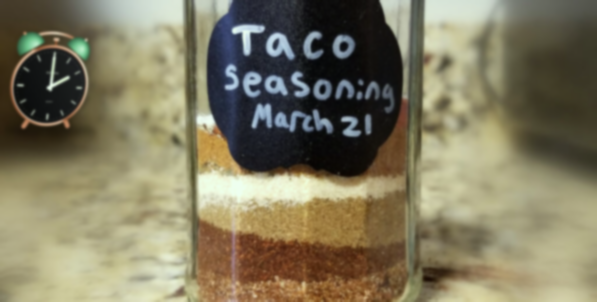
2:00
